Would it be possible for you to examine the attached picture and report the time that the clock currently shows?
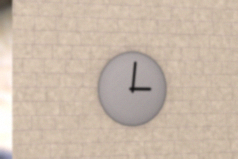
3:01
